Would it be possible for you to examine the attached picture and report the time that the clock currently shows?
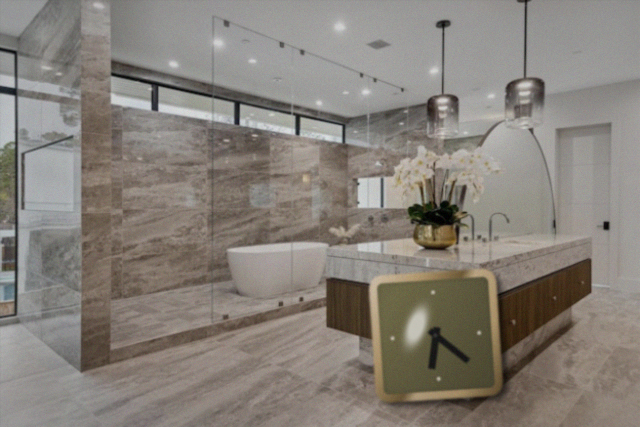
6:22
